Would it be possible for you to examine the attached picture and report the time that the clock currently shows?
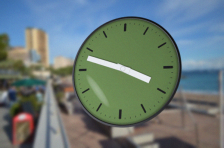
3:48
